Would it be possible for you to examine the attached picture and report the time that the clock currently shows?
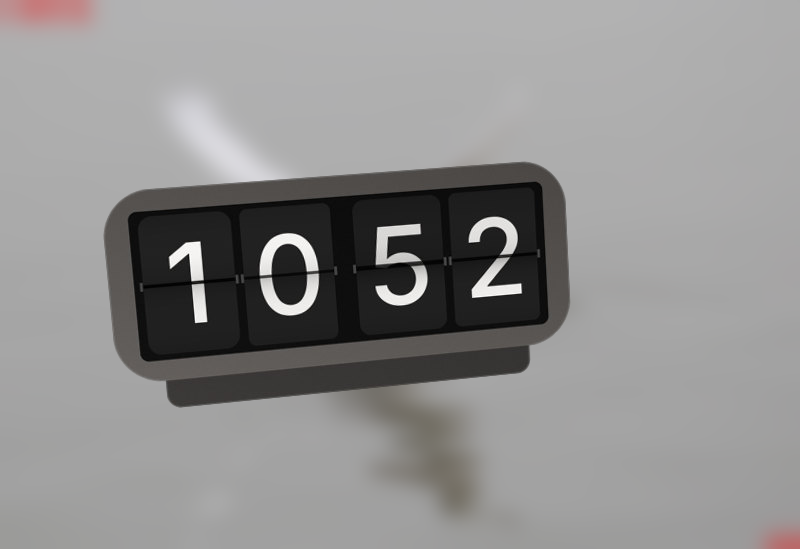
10:52
